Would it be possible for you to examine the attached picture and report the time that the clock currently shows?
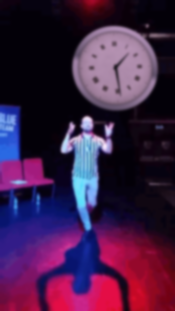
1:29
